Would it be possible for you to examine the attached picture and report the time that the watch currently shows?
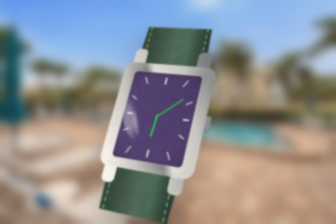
6:08
